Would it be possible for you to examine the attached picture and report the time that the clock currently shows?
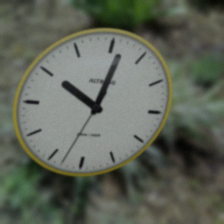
10:01:33
